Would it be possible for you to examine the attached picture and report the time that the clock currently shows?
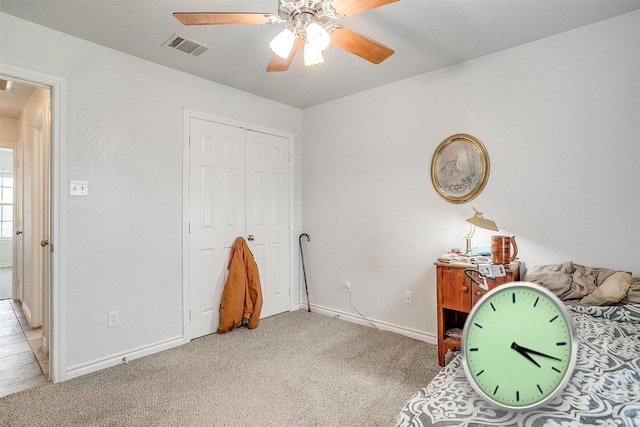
4:18
